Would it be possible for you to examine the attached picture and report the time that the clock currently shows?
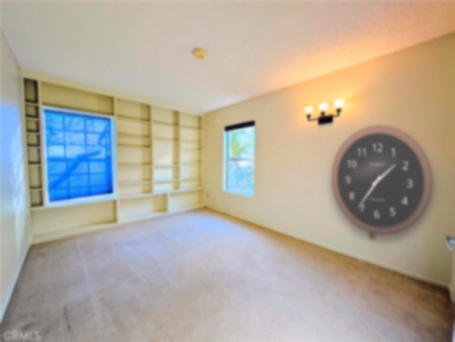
1:36
